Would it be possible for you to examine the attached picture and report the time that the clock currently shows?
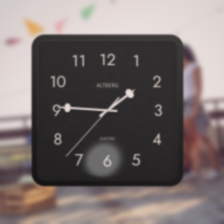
1:45:37
